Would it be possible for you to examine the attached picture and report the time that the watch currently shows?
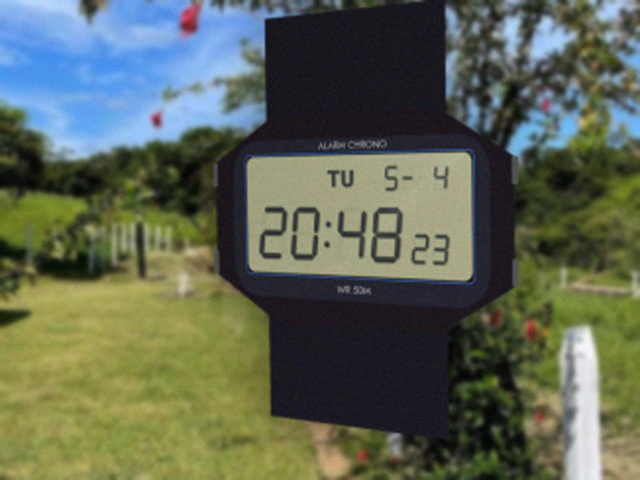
20:48:23
